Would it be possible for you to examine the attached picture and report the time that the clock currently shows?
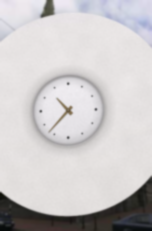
10:37
